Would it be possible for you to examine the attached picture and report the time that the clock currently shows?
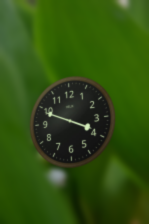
3:49
